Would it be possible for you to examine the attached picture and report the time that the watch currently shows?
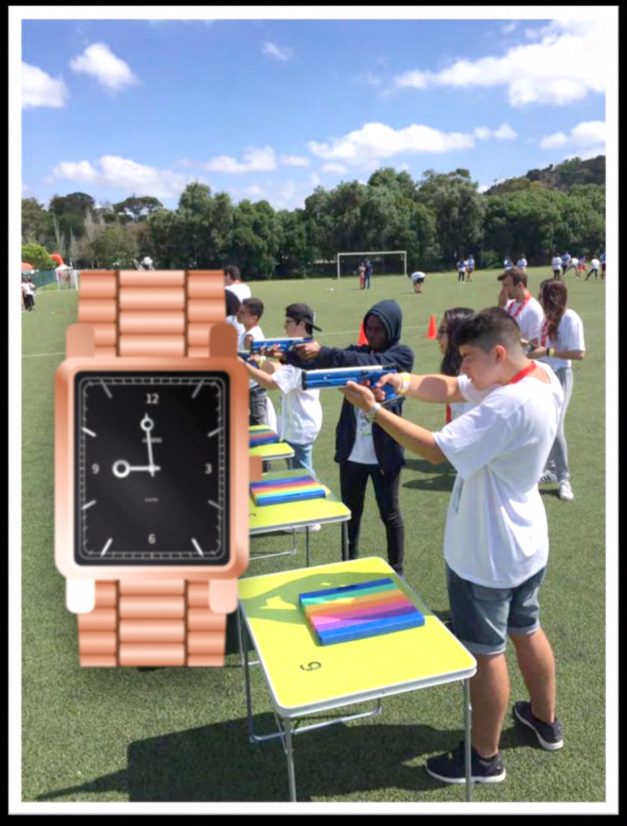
8:59
